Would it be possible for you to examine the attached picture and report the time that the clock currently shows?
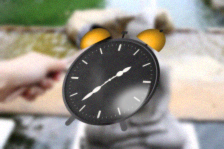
1:37
